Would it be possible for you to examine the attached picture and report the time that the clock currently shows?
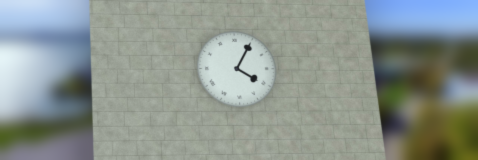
4:05
